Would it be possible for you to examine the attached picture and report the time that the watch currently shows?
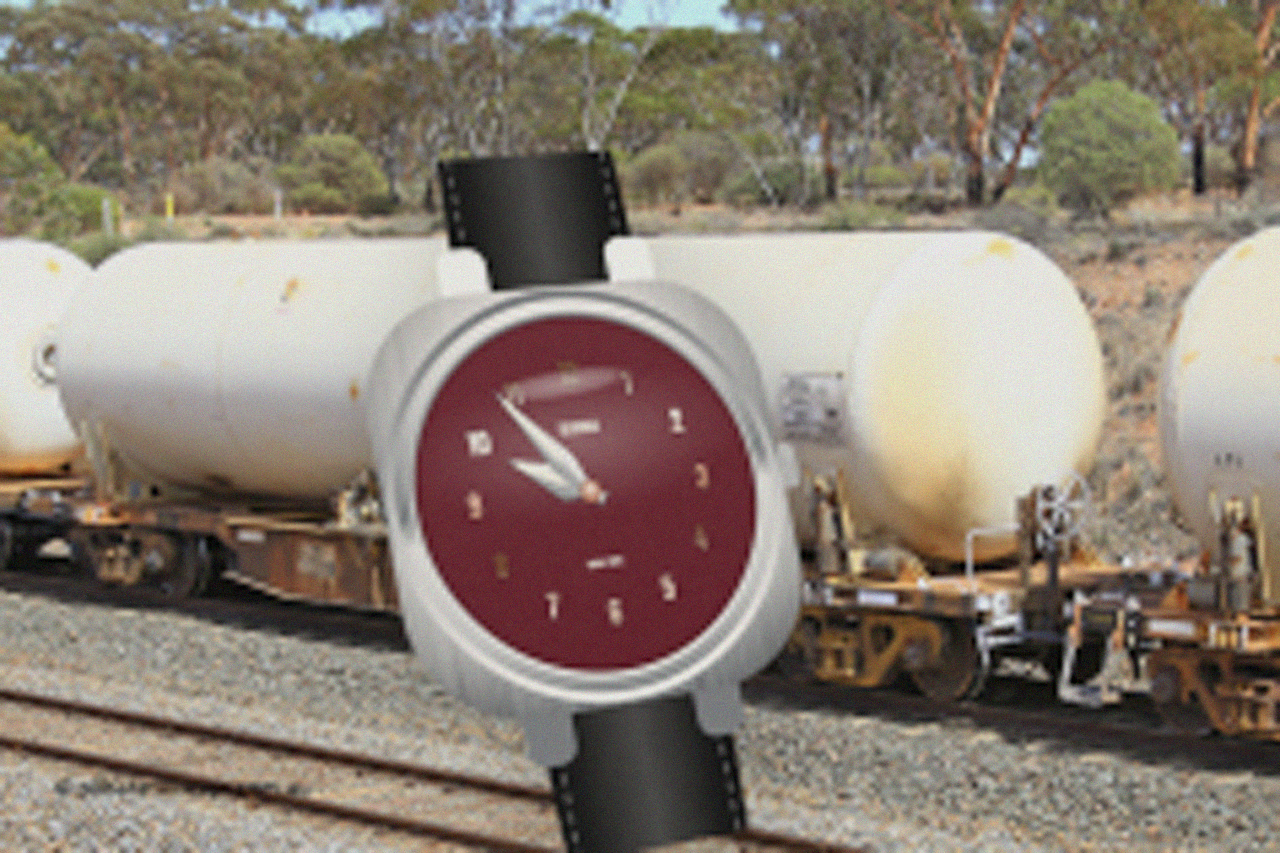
9:54
